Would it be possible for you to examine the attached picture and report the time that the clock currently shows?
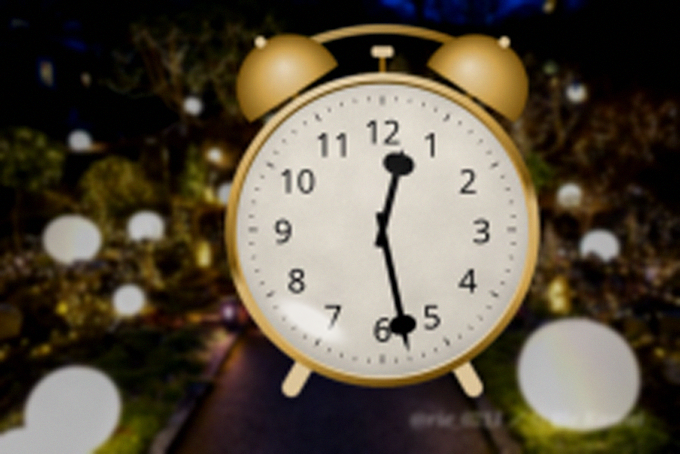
12:28
